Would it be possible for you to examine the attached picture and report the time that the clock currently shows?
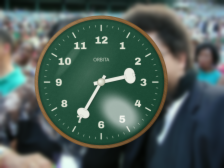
2:35
